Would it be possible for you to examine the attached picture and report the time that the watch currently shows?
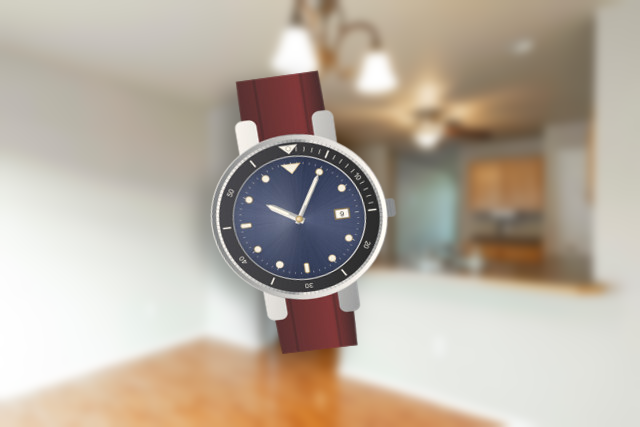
10:05
